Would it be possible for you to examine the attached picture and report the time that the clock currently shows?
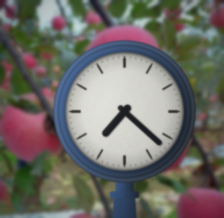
7:22
